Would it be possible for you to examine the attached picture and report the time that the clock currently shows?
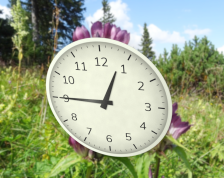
12:45
